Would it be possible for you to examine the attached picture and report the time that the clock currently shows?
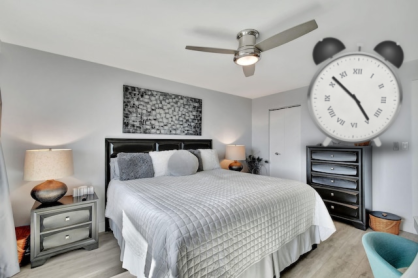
4:52
